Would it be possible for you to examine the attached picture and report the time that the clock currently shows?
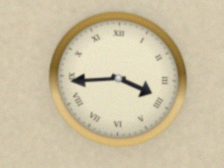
3:44
